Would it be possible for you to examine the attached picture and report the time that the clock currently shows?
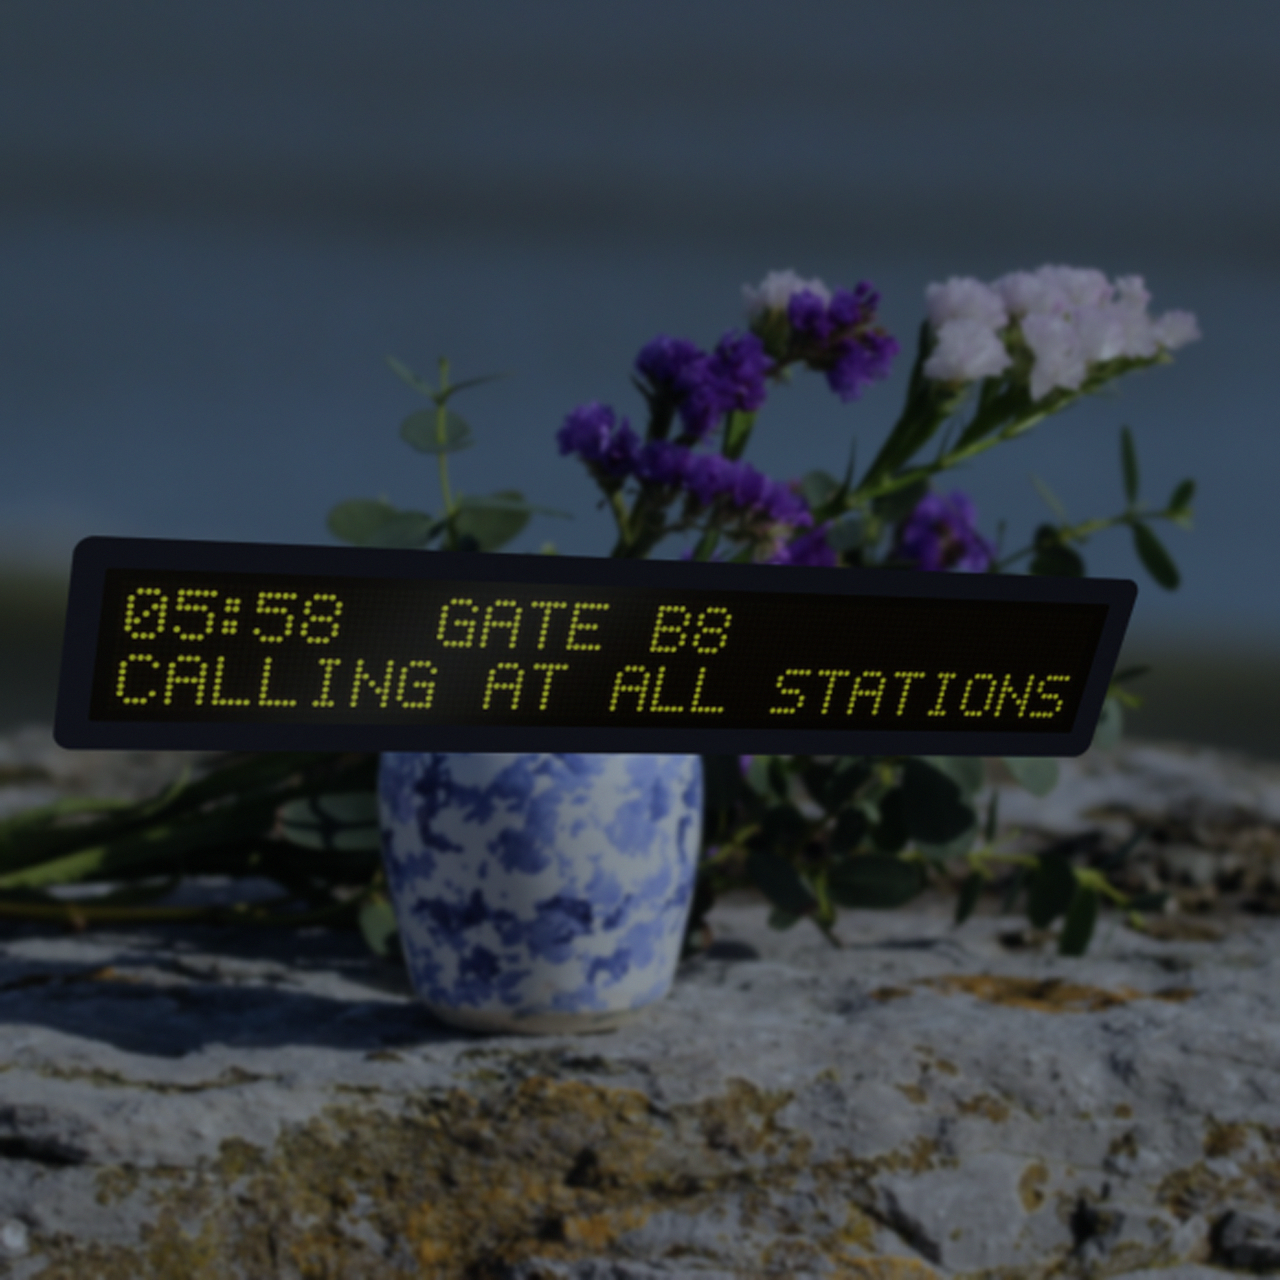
5:58
